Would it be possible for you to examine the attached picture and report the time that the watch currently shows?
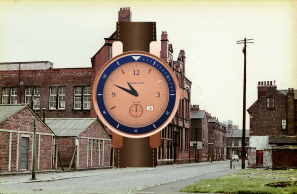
10:49
